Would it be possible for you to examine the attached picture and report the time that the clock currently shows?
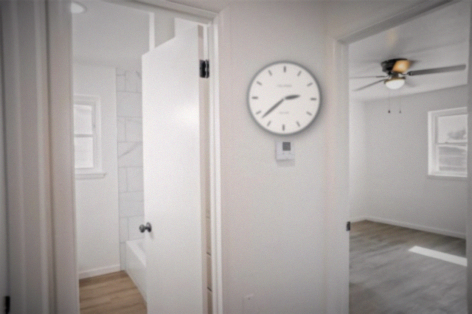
2:38
